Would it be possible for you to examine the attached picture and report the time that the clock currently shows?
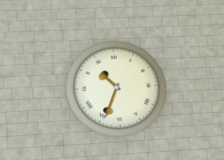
10:34
